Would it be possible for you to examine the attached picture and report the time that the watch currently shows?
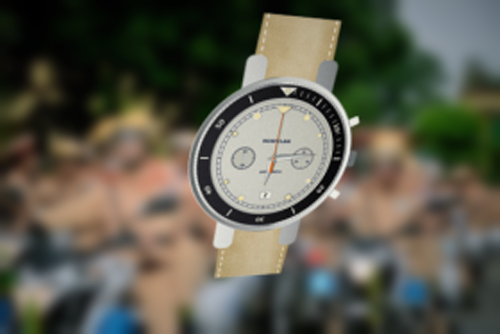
6:14
